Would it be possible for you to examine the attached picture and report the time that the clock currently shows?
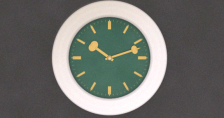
10:12
